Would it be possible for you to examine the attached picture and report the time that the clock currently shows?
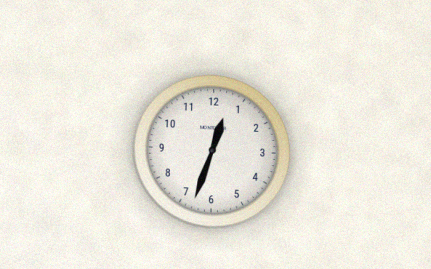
12:33
